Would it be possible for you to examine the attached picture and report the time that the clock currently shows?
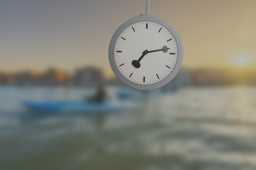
7:13
